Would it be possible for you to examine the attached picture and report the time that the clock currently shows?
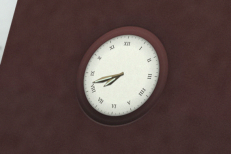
7:42
